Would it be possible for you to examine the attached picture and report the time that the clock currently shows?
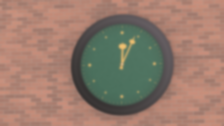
12:04
